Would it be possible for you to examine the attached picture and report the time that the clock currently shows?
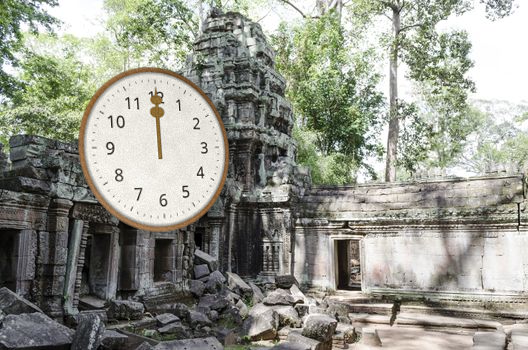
12:00
